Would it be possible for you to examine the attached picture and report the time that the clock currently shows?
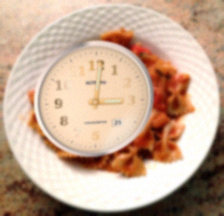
3:01
